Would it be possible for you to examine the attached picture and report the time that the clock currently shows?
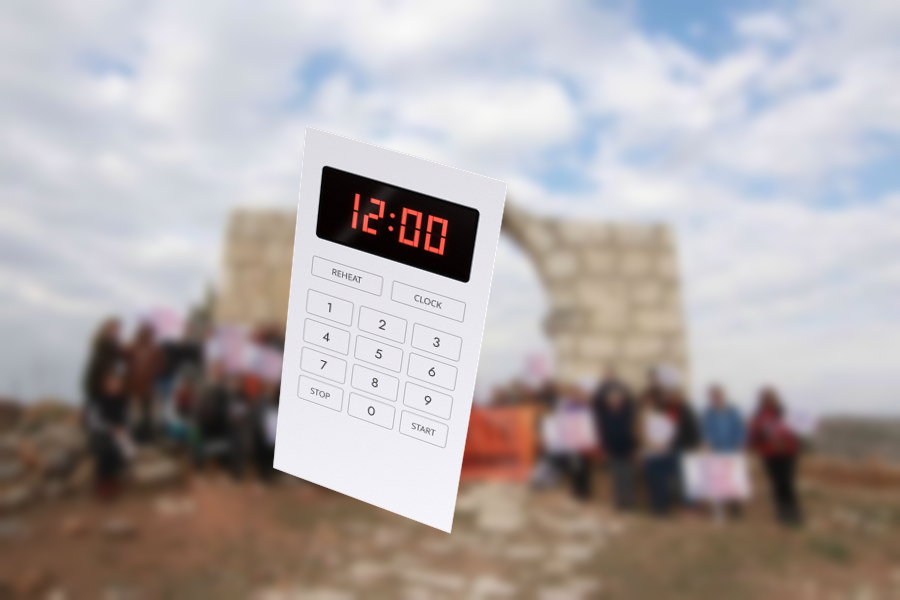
12:00
